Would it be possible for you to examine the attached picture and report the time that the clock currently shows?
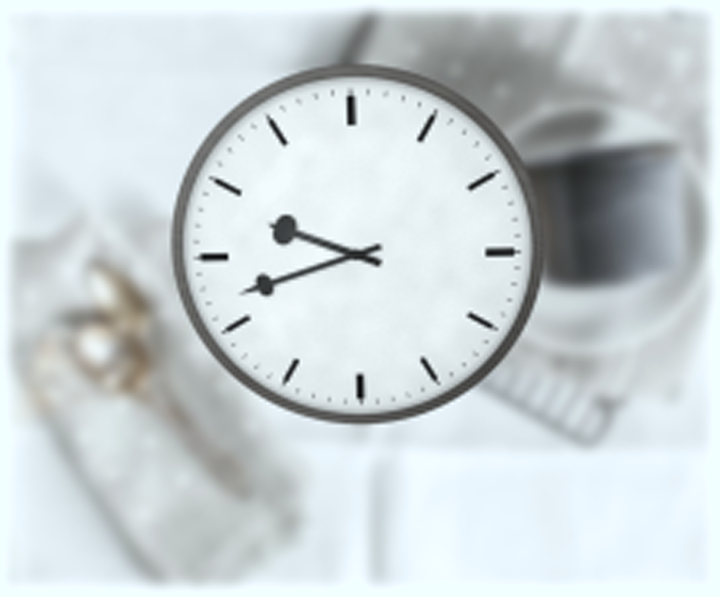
9:42
